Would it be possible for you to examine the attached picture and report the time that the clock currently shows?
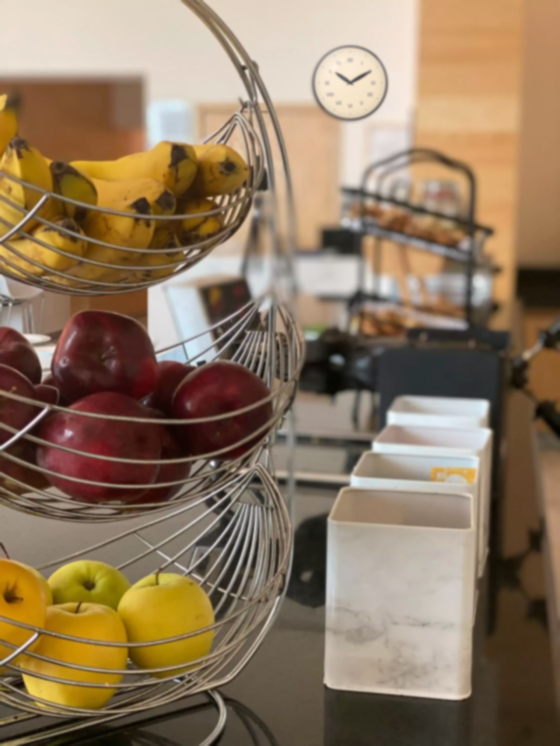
10:10
